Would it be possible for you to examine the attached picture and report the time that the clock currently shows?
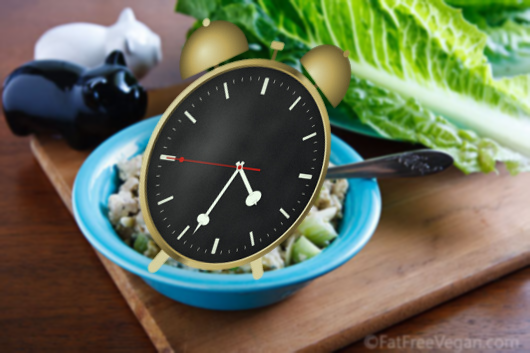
4:33:45
